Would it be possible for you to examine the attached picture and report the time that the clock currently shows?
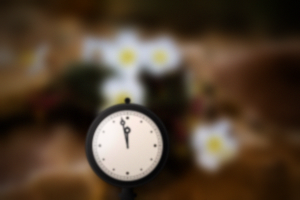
11:58
